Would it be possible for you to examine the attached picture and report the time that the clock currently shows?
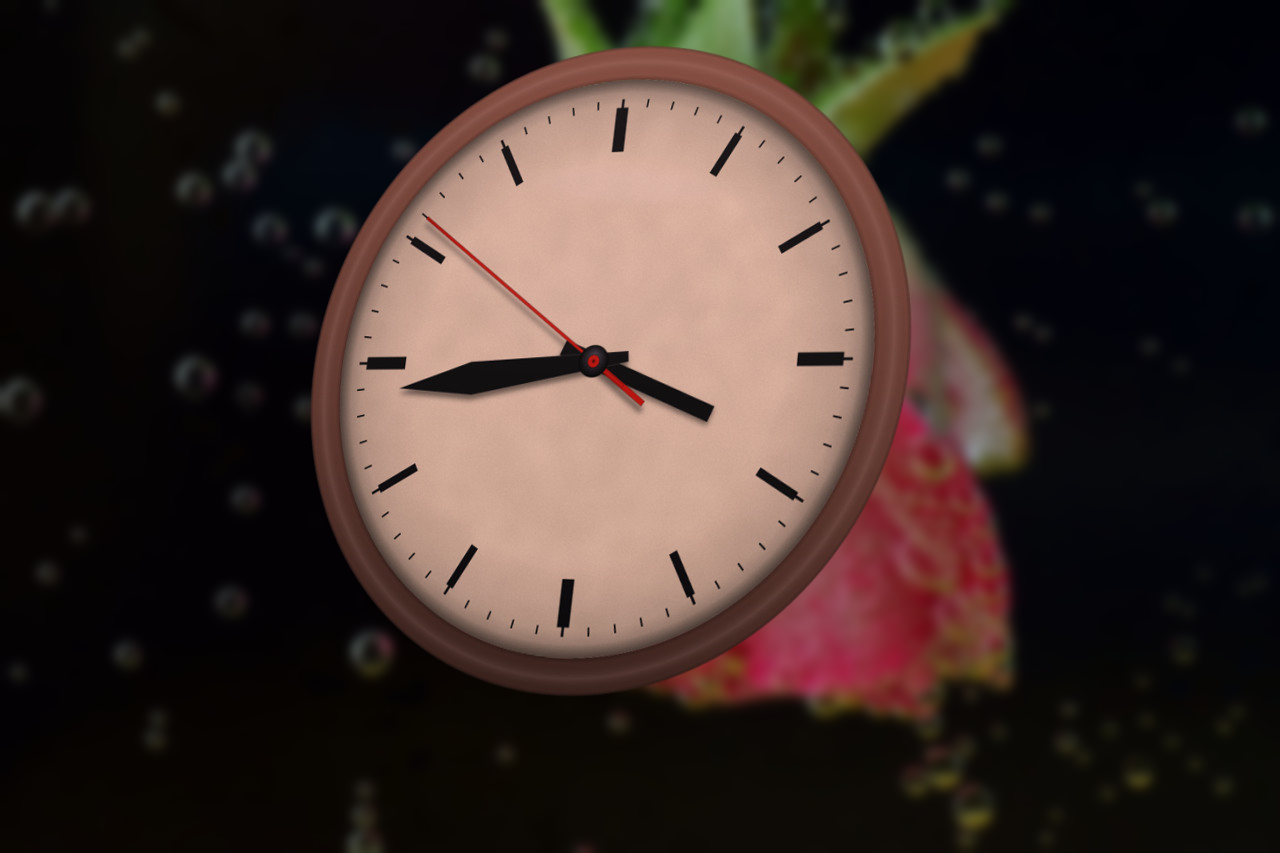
3:43:51
